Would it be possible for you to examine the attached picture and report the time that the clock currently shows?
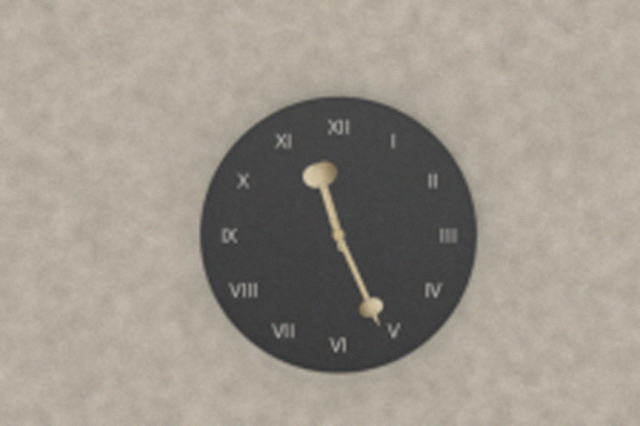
11:26
